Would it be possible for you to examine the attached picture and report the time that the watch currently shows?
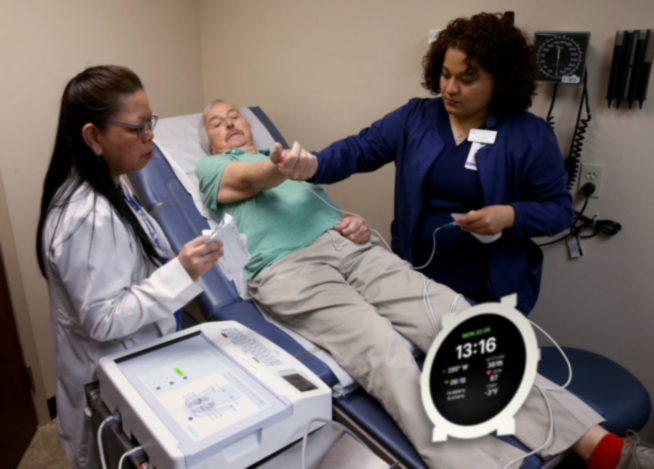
13:16
